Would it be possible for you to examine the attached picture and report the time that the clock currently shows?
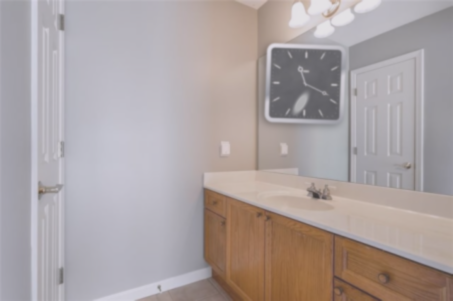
11:19
